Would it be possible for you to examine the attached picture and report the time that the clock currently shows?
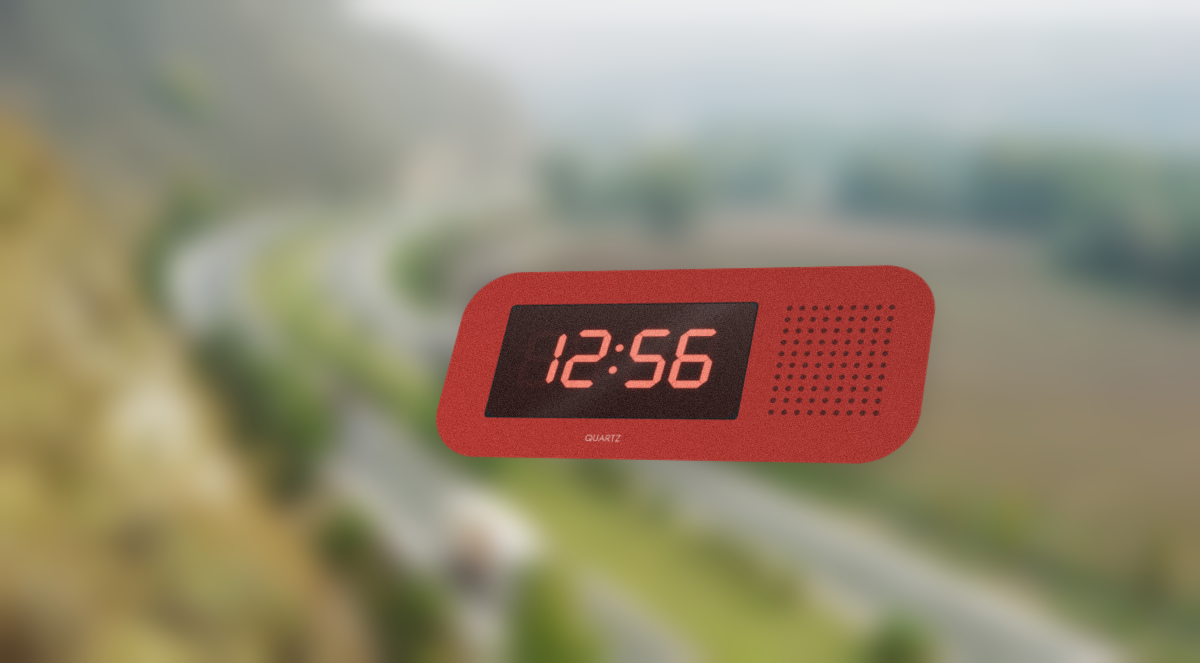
12:56
